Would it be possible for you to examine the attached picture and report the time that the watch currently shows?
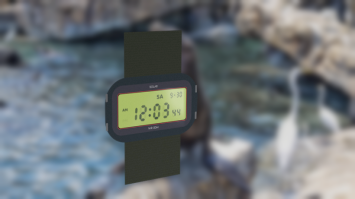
12:03:44
